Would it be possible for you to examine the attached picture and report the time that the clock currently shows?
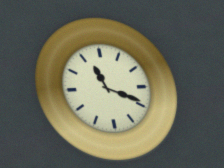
11:19
